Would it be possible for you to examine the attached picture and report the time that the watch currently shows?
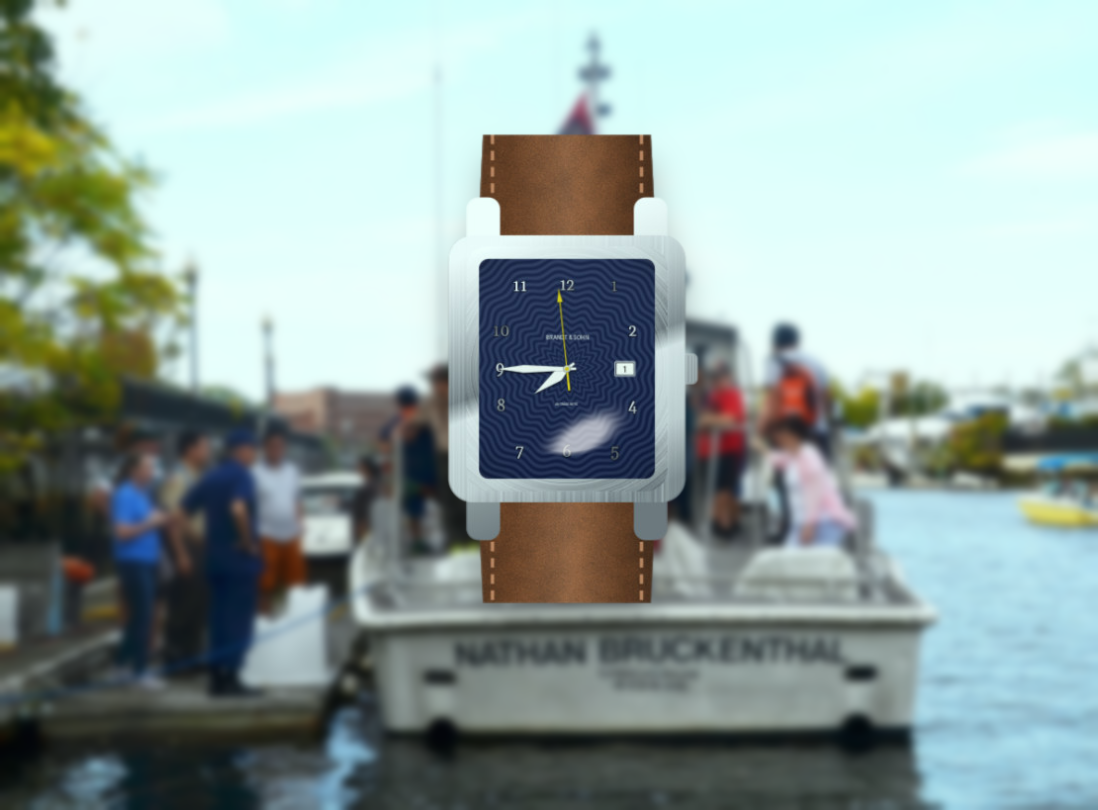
7:44:59
